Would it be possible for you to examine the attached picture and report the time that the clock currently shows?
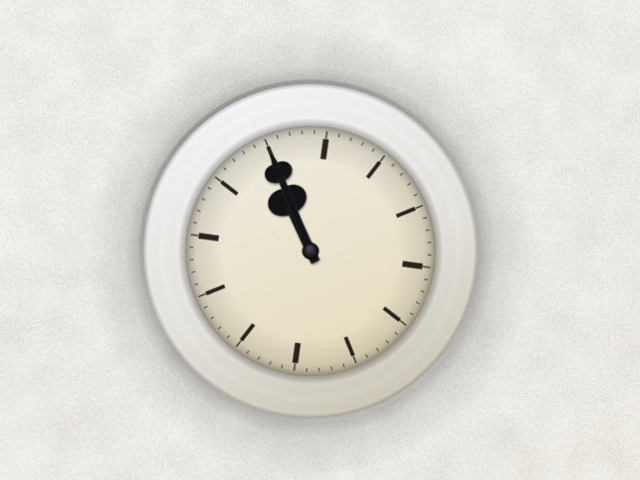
10:55
